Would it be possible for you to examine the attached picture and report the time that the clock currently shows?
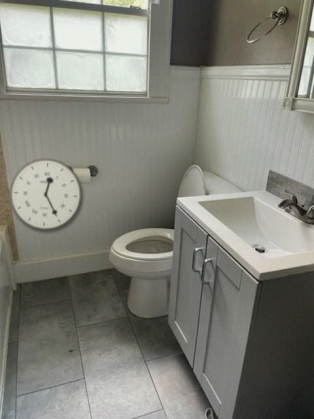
12:25
